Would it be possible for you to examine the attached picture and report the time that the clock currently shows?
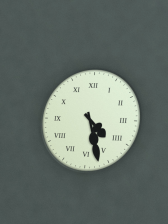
4:27
